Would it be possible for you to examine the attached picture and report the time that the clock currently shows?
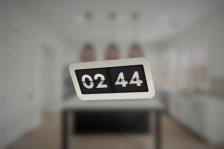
2:44
